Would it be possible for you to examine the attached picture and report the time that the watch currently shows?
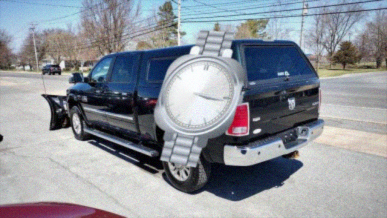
3:16
